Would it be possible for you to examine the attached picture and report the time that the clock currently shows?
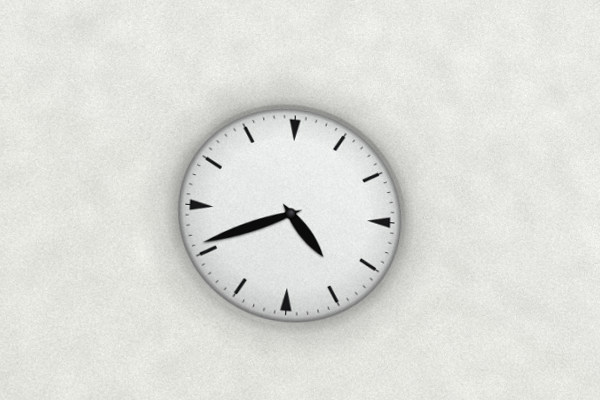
4:41
